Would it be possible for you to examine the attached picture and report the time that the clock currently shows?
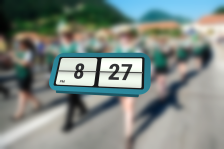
8:27
